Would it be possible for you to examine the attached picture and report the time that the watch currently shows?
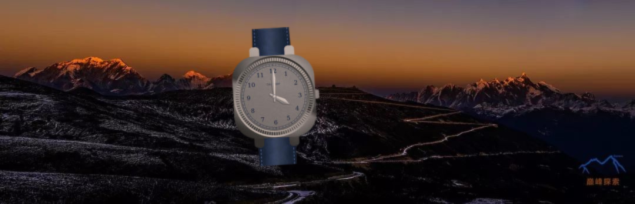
4:00
